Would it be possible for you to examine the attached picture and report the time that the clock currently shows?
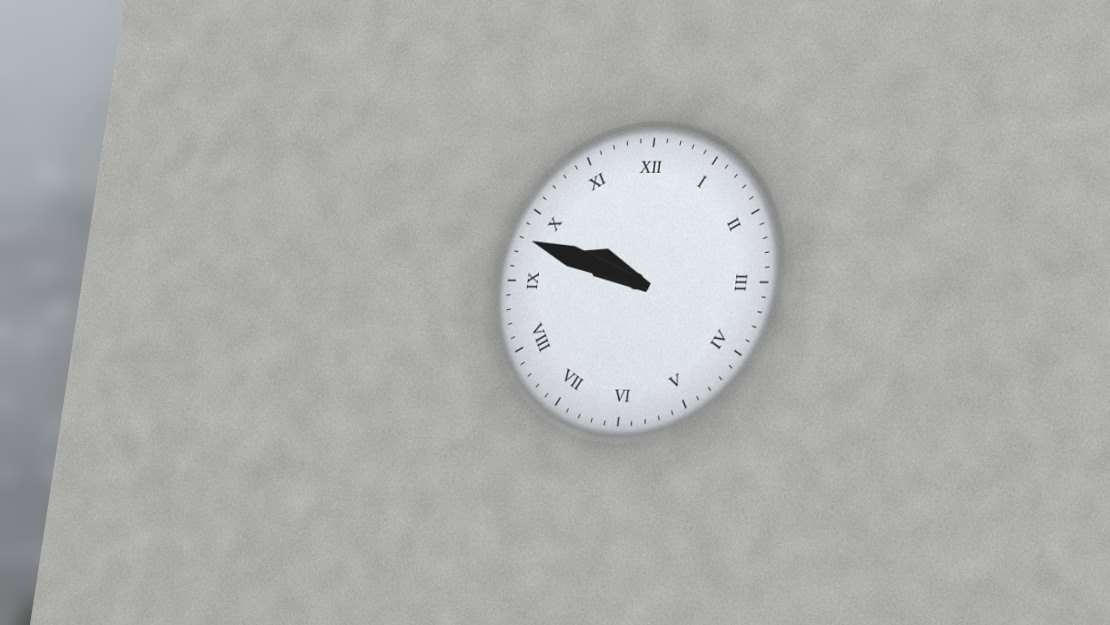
9:48
